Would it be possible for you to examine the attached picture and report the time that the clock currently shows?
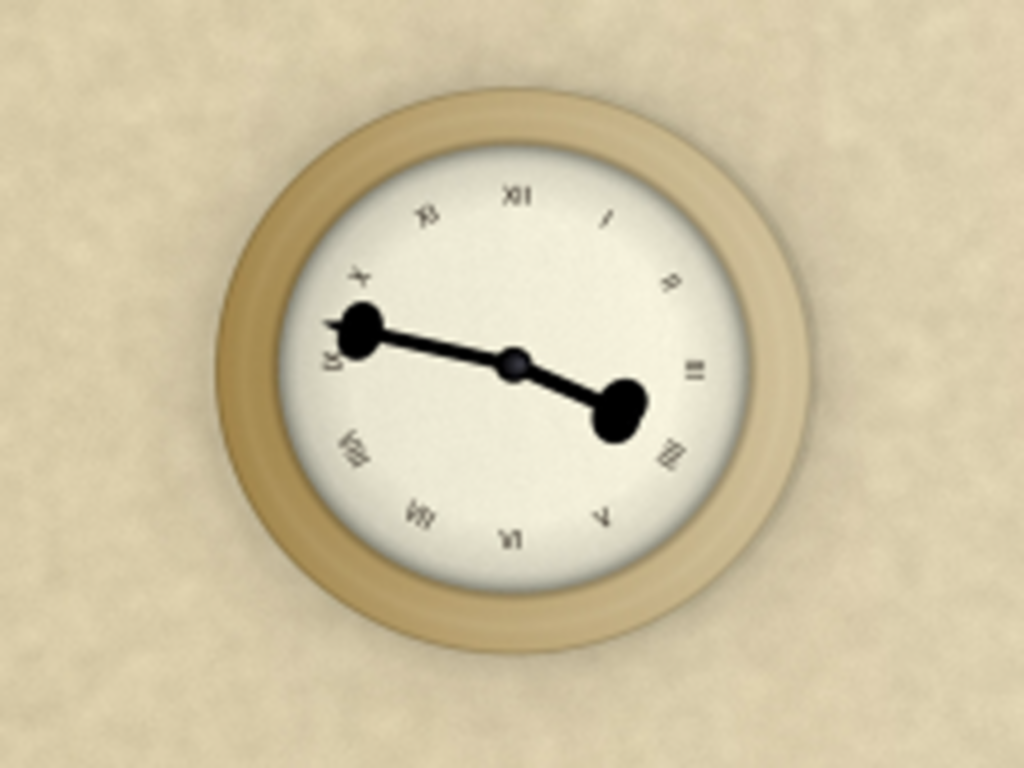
3:47
